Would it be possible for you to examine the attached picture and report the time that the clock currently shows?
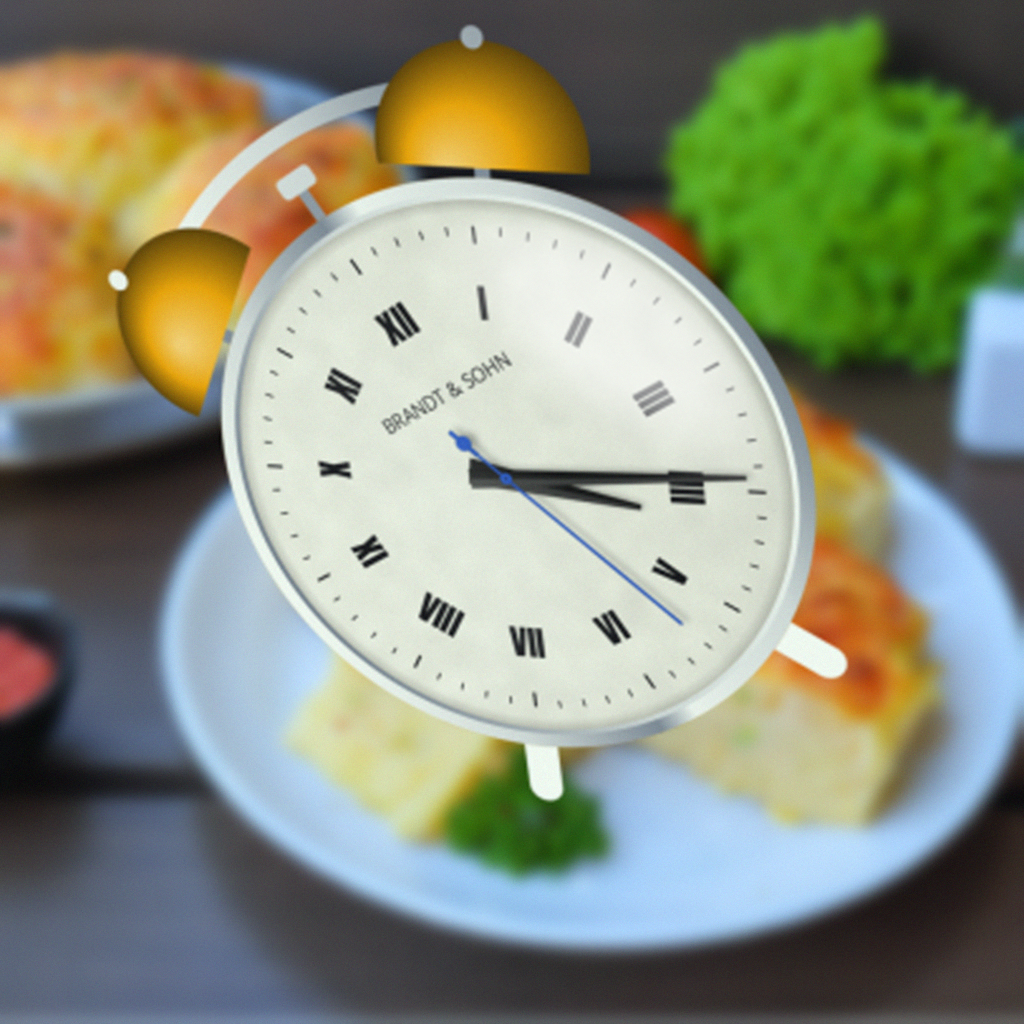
4:19:27
